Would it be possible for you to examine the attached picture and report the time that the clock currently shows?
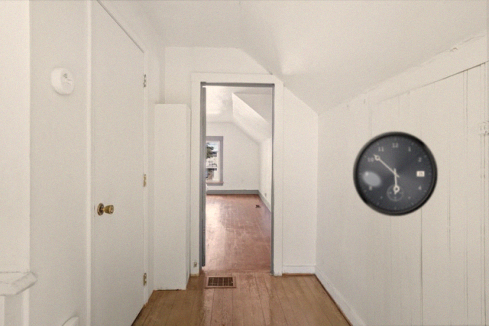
5:52
